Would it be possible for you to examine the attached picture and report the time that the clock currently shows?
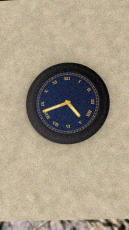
4:42
